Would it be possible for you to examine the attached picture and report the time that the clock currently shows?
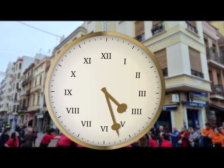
4:27
